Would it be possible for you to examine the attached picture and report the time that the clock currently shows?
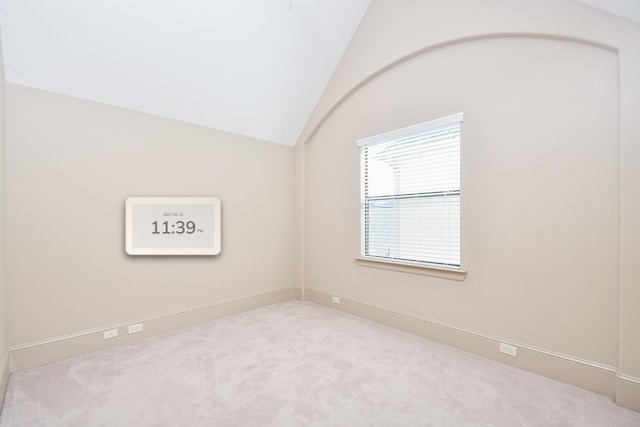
11:39
